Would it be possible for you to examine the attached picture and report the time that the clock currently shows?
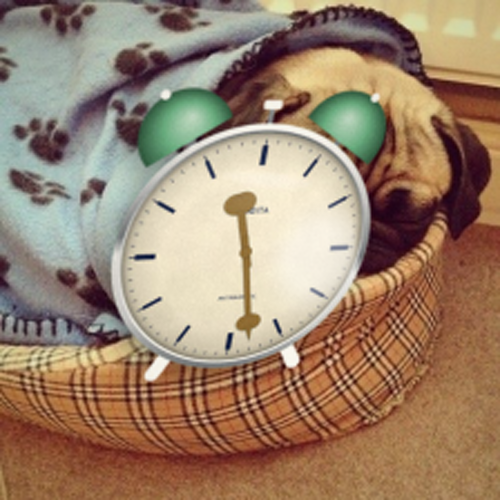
11:28
